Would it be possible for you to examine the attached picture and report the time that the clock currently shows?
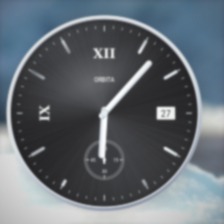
6:07
